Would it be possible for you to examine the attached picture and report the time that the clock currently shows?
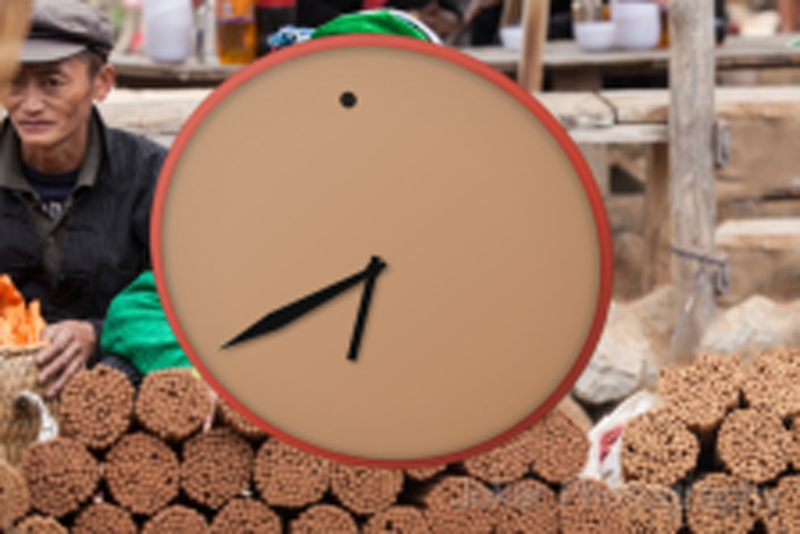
6:41
